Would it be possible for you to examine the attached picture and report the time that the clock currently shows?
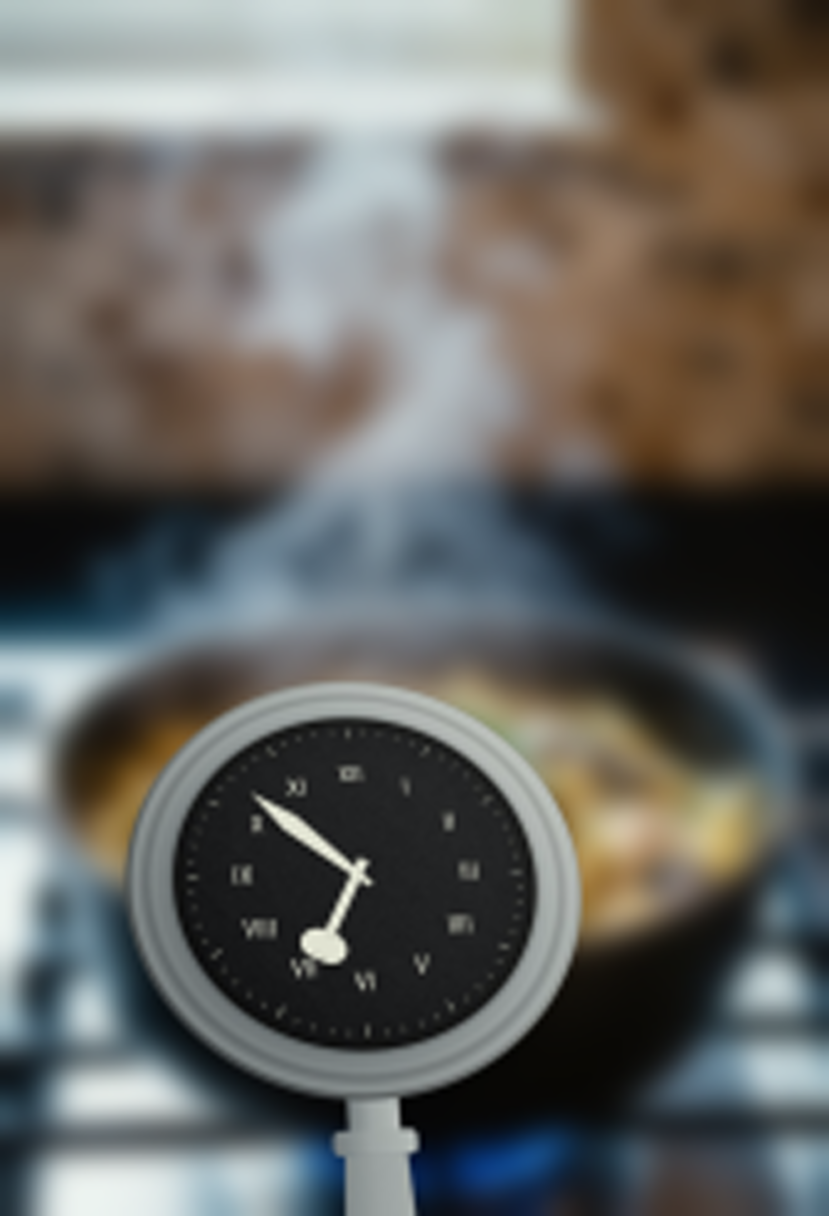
6:52
